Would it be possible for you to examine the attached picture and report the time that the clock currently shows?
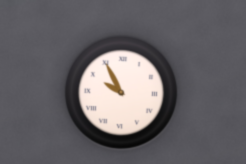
9:55
